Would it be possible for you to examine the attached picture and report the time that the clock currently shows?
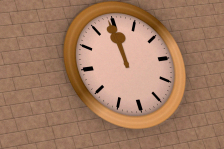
11:59
